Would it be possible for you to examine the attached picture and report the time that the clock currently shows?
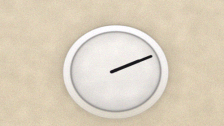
2:11
